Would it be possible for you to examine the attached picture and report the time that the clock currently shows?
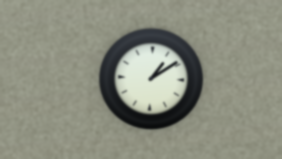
1:09
